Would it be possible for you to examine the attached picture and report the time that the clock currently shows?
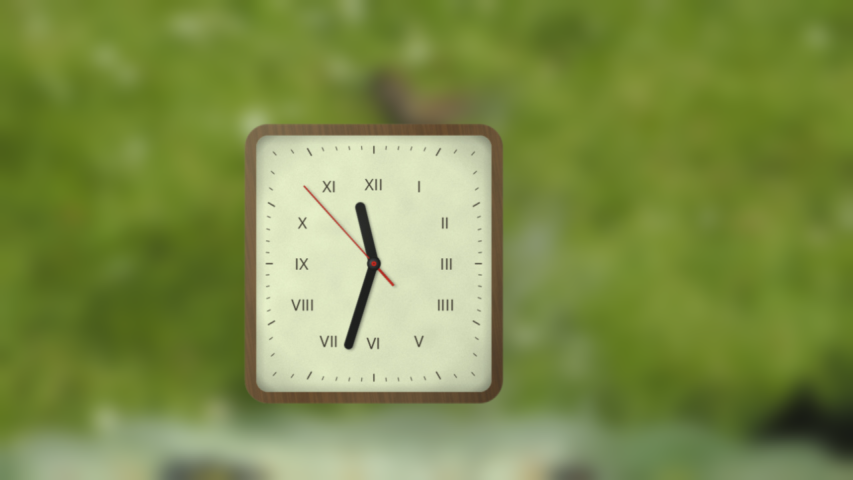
11:32:53
